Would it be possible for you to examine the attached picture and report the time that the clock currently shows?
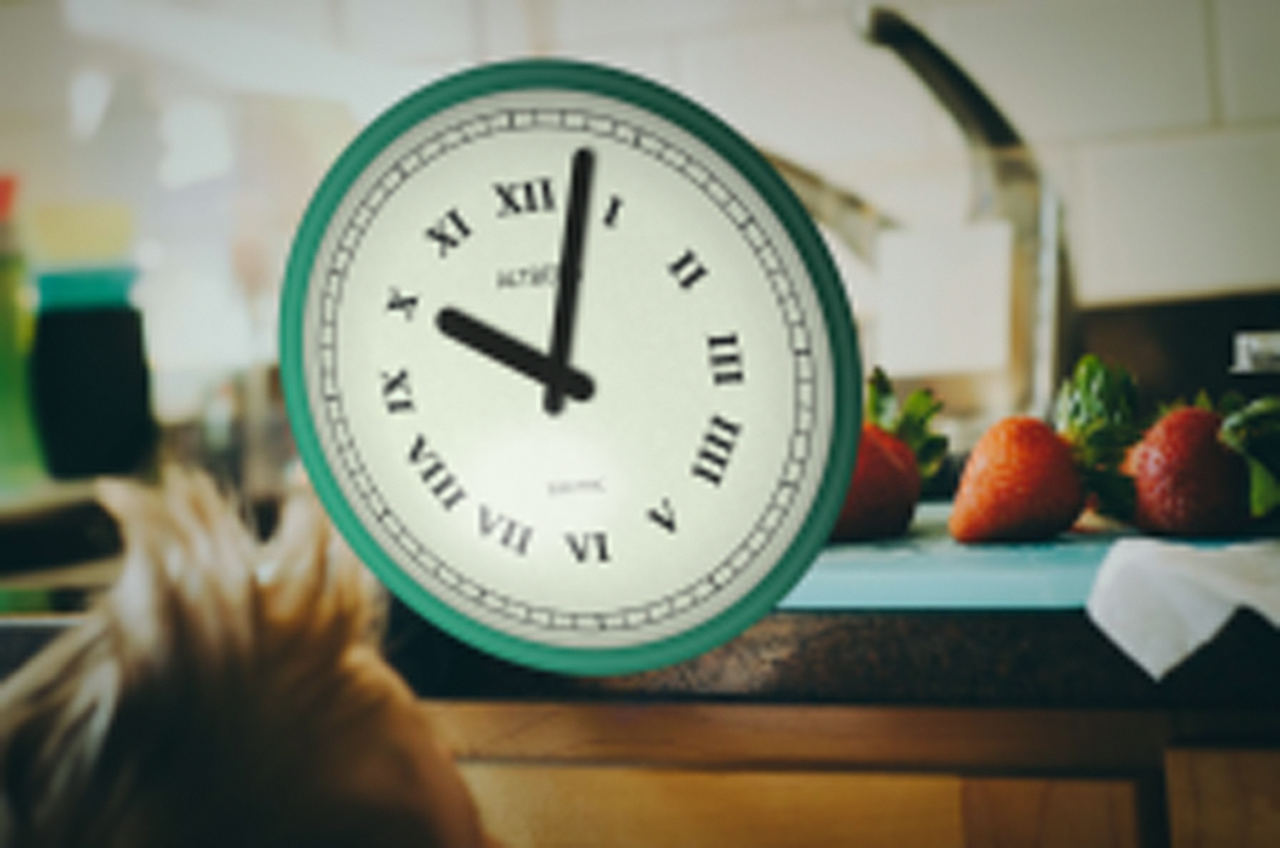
10:03
